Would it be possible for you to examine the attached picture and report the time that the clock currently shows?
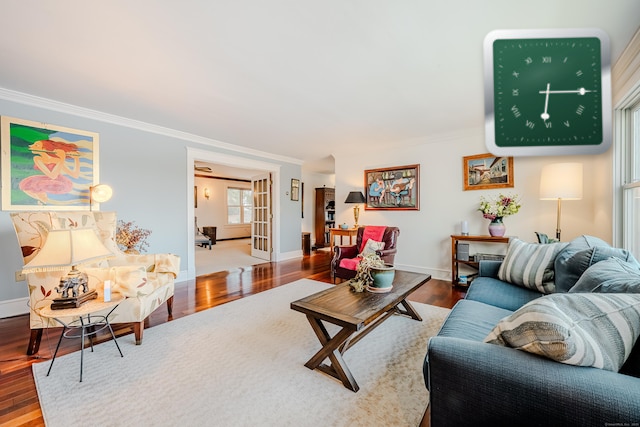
6:15
